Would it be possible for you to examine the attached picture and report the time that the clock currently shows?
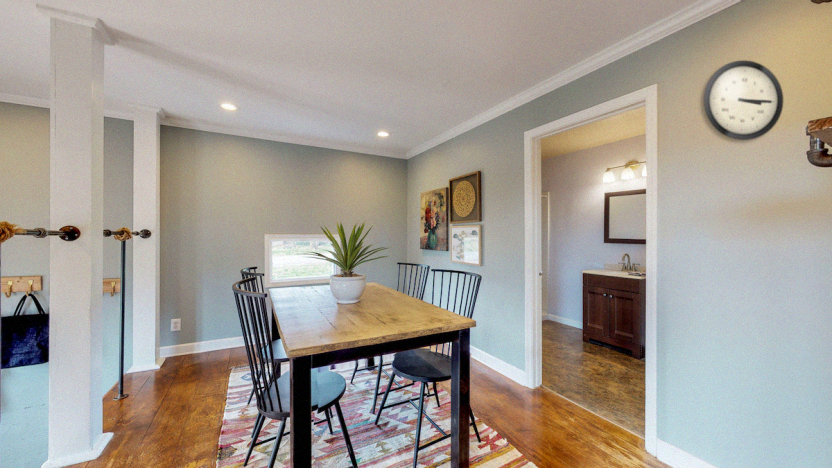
3:15
